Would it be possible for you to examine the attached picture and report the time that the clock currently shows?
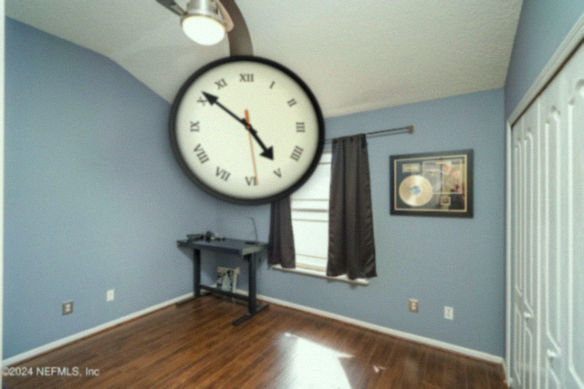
4:51:29
